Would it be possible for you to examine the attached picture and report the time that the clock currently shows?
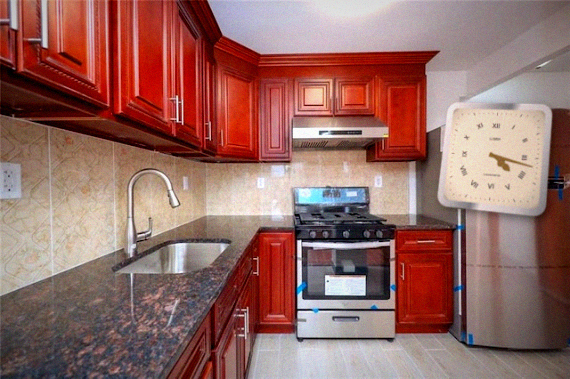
4:17
